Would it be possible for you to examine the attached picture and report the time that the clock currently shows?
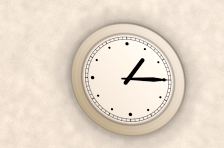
1:15
